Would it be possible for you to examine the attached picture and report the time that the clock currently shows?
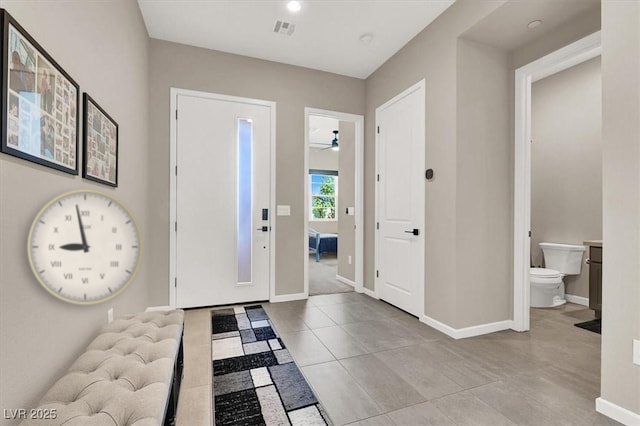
8:58
